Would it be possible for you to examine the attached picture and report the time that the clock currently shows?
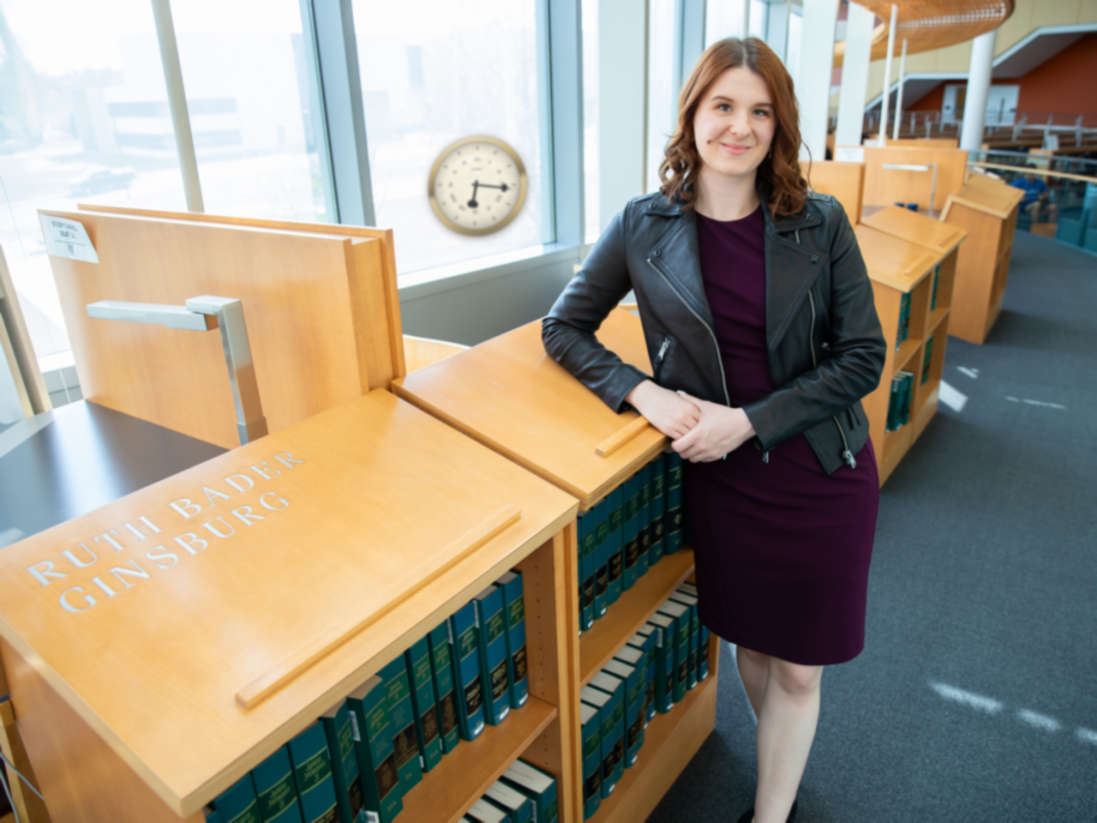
6:16
